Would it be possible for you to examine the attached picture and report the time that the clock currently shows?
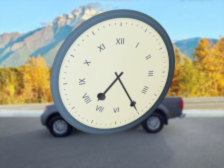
7:25
